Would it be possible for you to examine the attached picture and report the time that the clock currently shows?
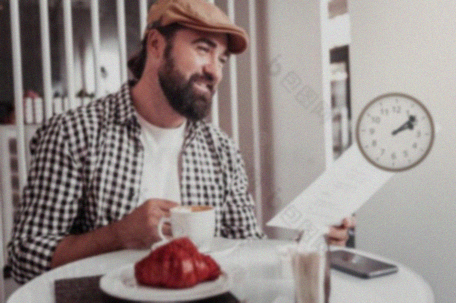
2:08
